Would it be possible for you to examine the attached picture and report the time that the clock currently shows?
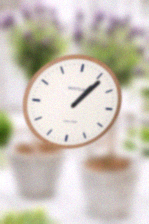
1:06
